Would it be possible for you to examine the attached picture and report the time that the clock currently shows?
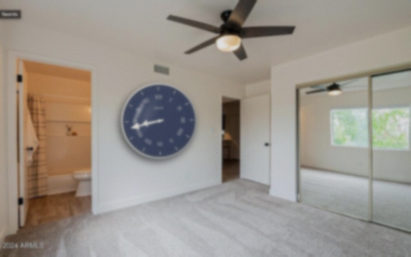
8:43
